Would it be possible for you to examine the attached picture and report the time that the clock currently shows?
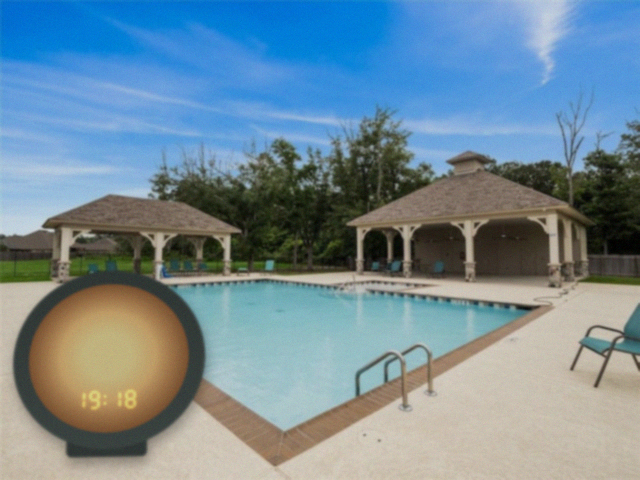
19:18
